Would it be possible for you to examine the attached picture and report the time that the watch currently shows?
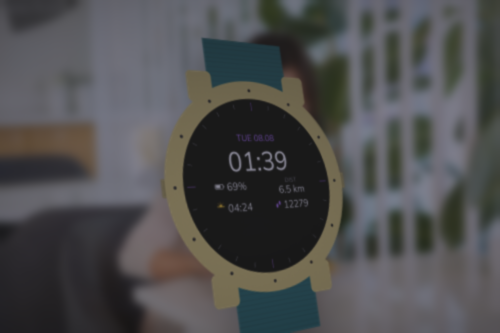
1:39
